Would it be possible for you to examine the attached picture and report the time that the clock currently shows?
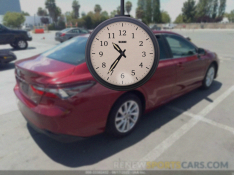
10:36
